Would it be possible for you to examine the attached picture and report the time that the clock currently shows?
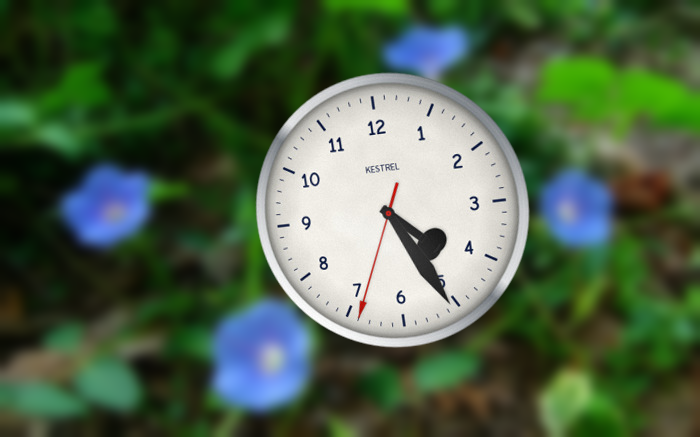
4:25:34
